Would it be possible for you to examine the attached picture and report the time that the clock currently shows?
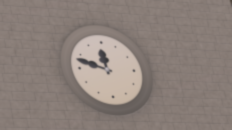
11:48
